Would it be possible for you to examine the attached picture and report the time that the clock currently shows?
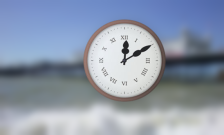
12:10
